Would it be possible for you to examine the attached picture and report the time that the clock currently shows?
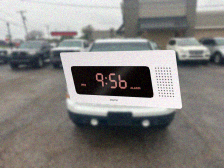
9:56
